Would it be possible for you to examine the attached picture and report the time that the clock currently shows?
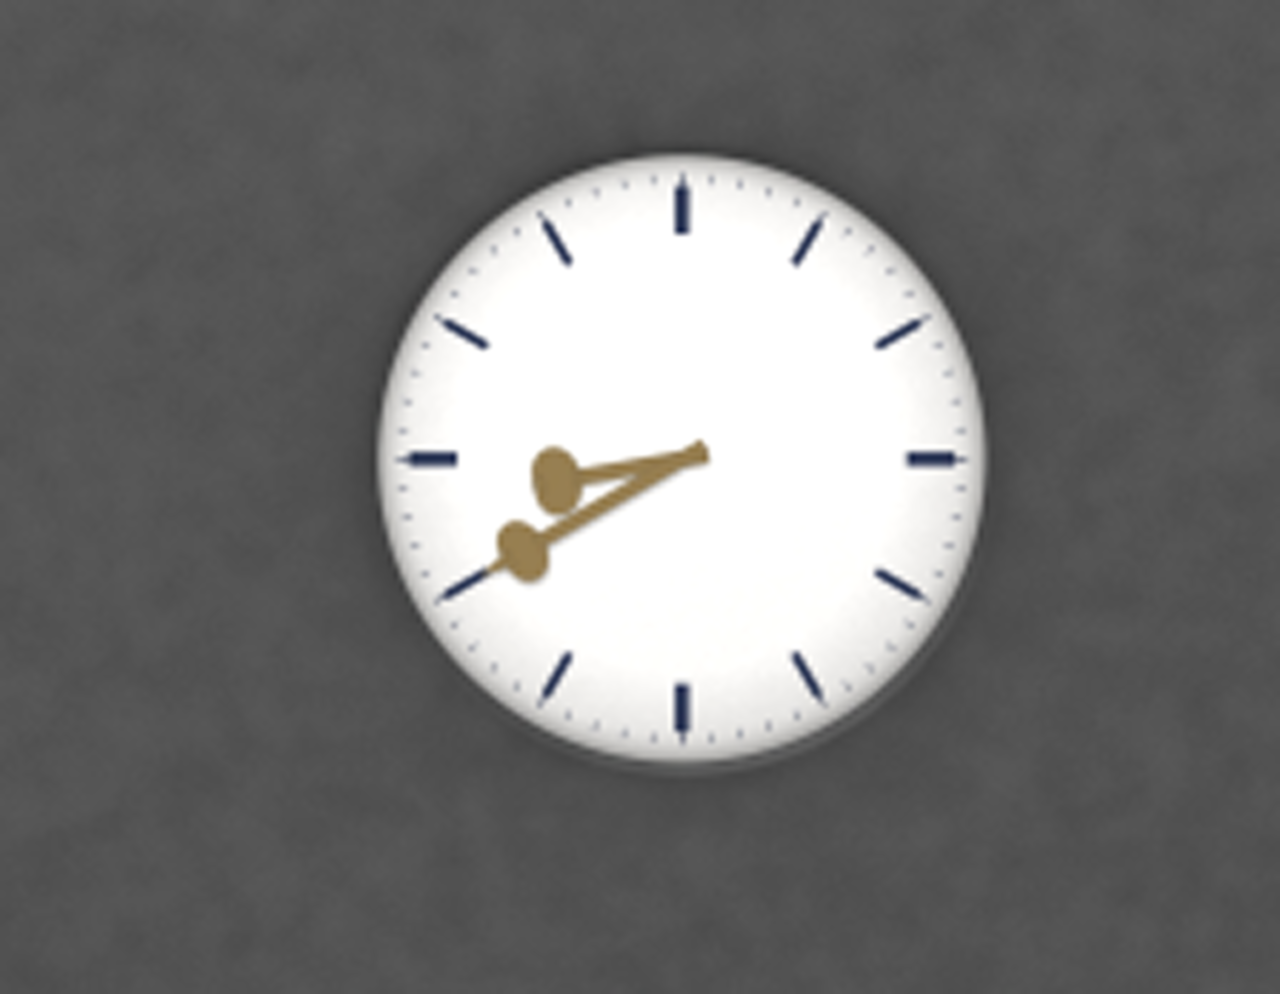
8:40
